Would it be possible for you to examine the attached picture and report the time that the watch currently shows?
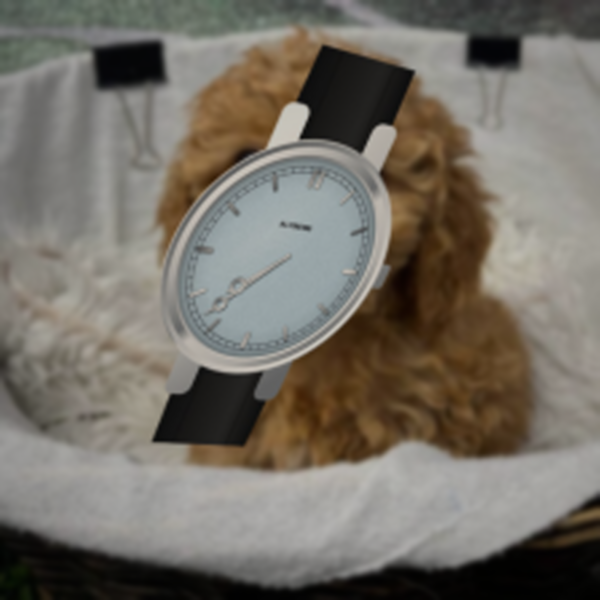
7:37
